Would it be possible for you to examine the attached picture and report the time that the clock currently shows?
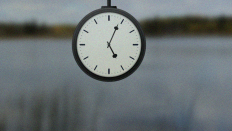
5:04
